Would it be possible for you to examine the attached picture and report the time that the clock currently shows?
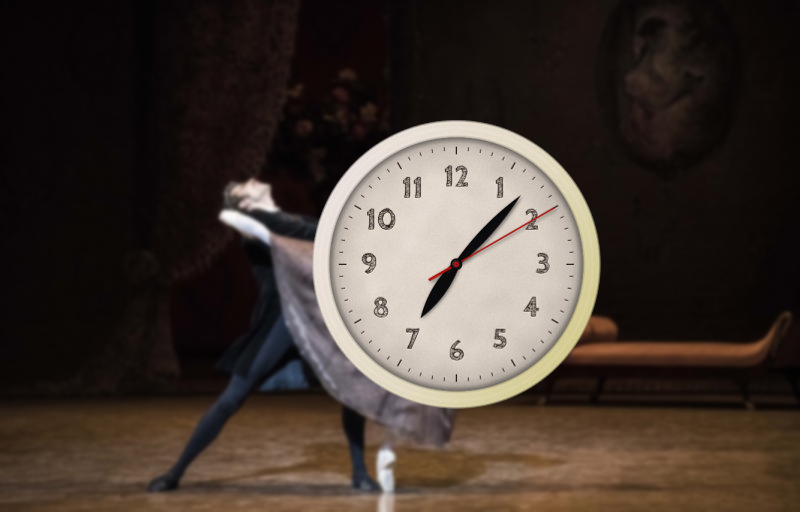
7:07:10
